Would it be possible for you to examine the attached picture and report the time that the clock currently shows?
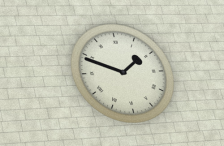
1:49
